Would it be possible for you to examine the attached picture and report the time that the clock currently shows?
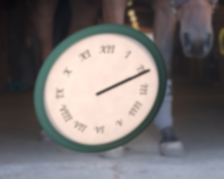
2:11
